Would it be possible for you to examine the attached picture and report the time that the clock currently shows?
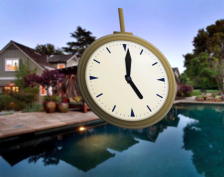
5:01
